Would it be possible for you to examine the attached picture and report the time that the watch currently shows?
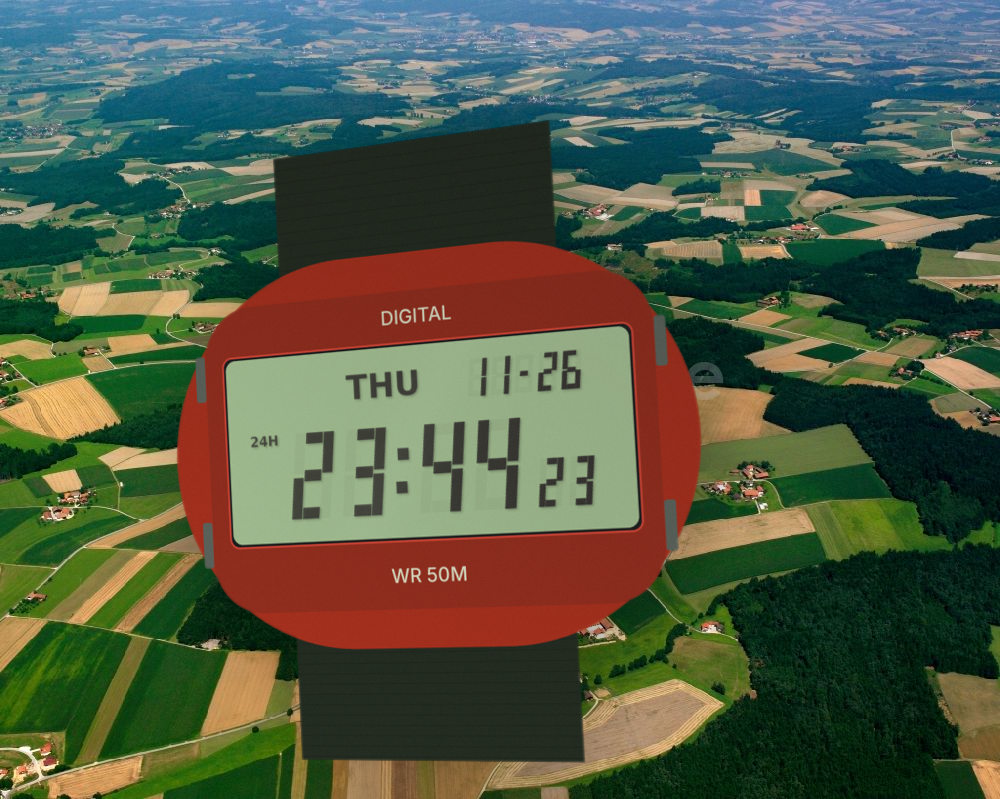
23:44:23
